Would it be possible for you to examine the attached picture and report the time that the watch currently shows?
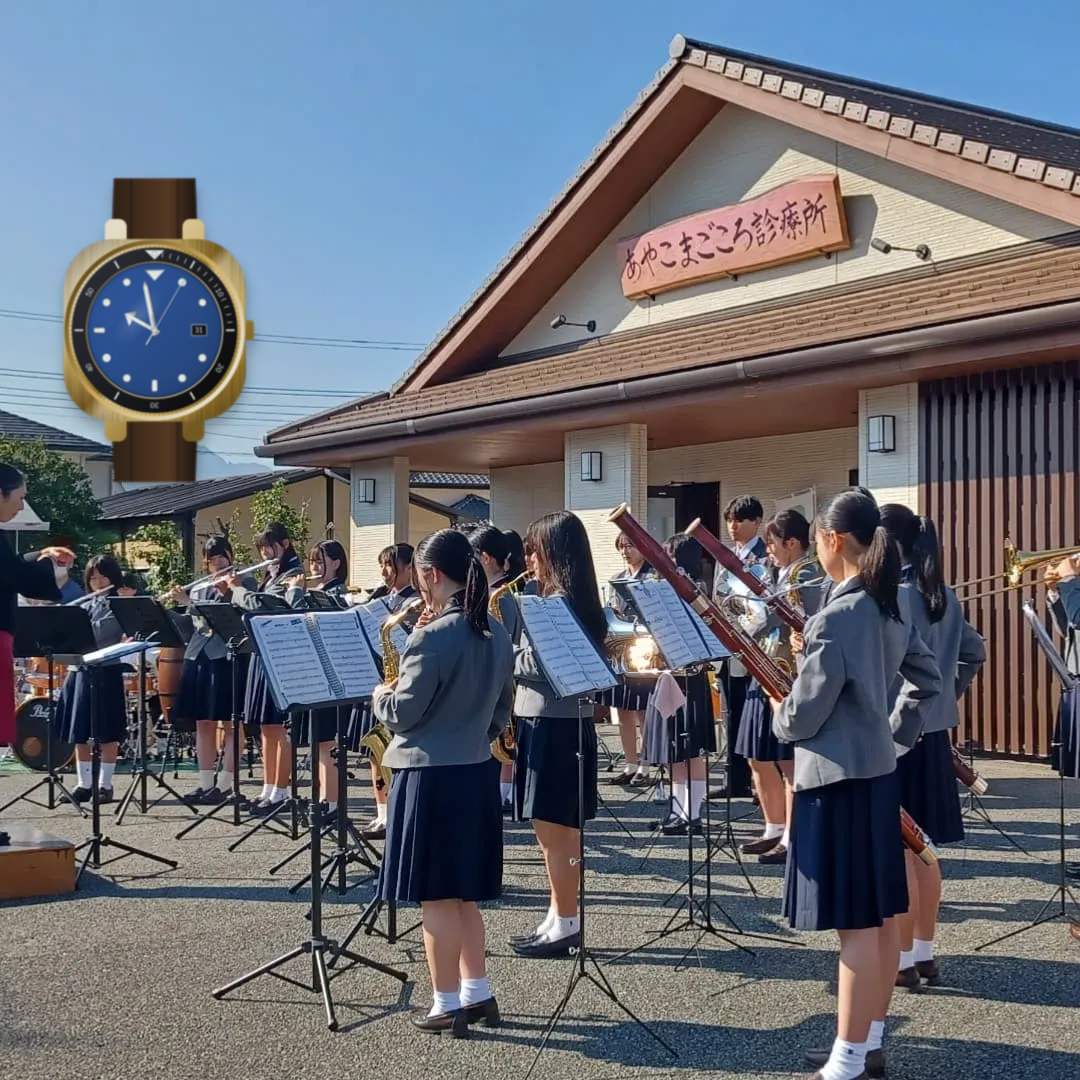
9:58:05
